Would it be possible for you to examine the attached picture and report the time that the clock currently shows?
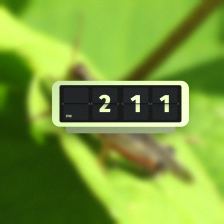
2:11
